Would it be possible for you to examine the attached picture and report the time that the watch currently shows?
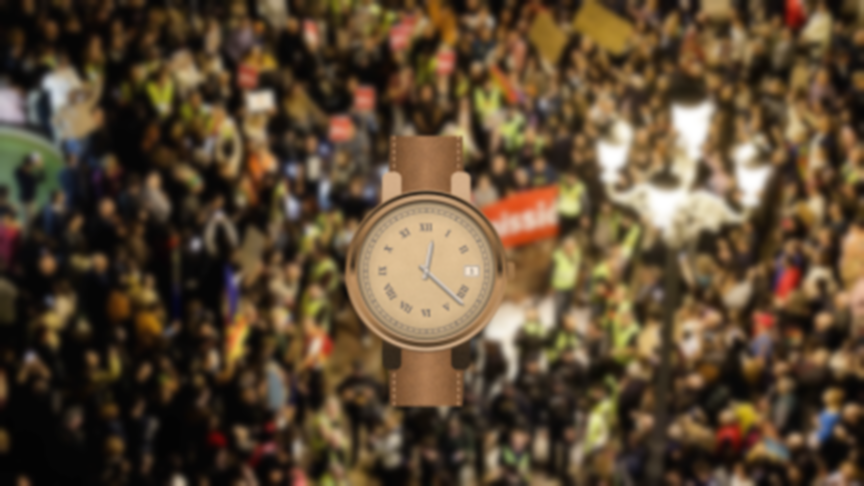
12:22
